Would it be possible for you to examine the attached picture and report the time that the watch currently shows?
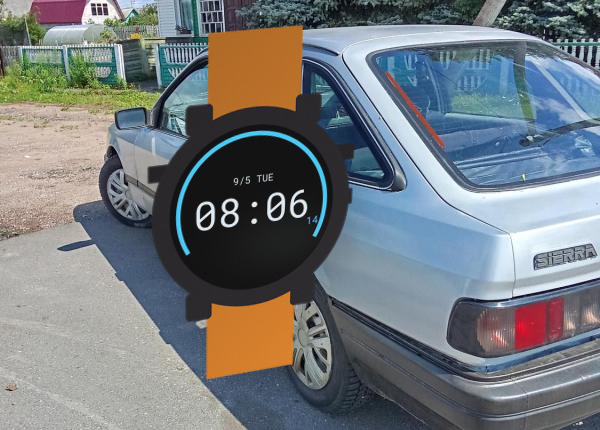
8:06:14
